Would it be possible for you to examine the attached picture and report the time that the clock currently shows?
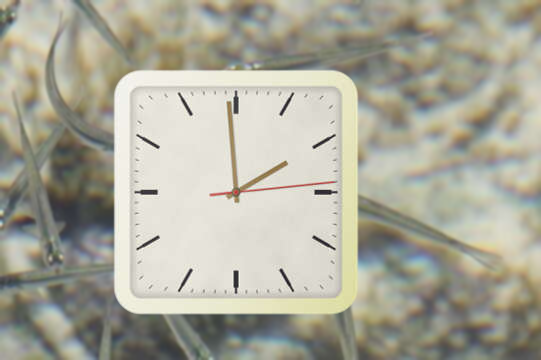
1:59:14
